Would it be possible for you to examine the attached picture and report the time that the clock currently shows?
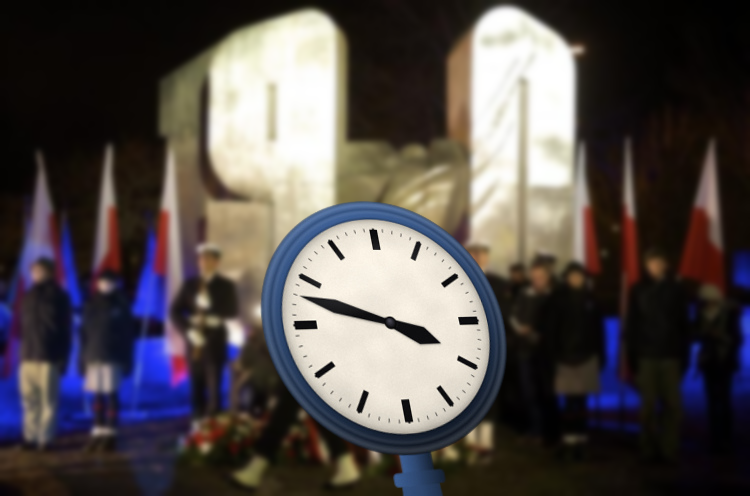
3:48
